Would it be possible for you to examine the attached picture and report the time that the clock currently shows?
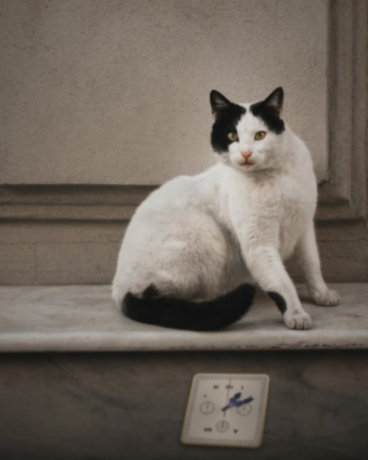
1:11
